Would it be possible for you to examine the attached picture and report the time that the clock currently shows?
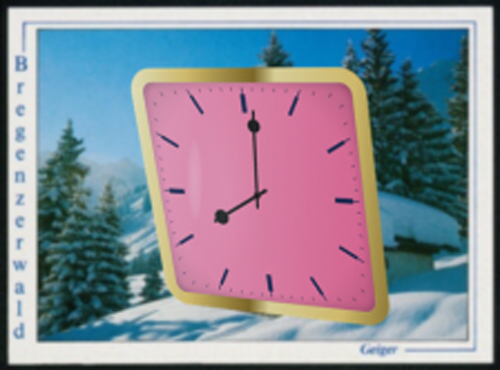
8:01
